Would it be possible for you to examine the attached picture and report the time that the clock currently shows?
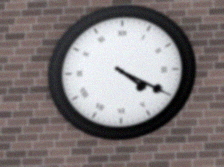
4:20
